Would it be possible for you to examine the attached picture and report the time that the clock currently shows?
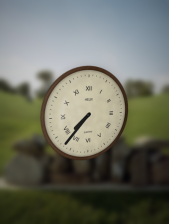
7:37
